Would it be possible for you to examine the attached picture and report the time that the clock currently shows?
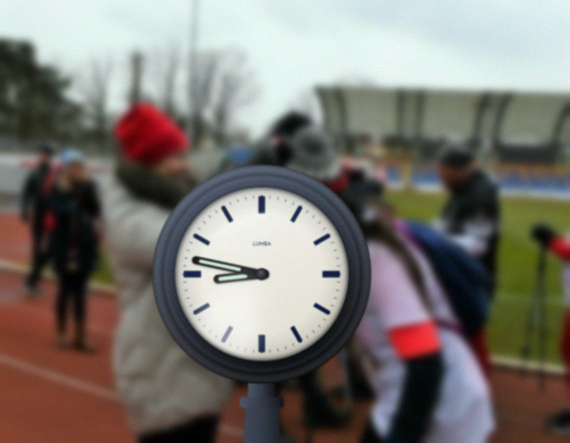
8:47
